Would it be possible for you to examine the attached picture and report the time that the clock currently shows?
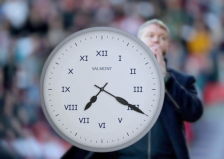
7:20
